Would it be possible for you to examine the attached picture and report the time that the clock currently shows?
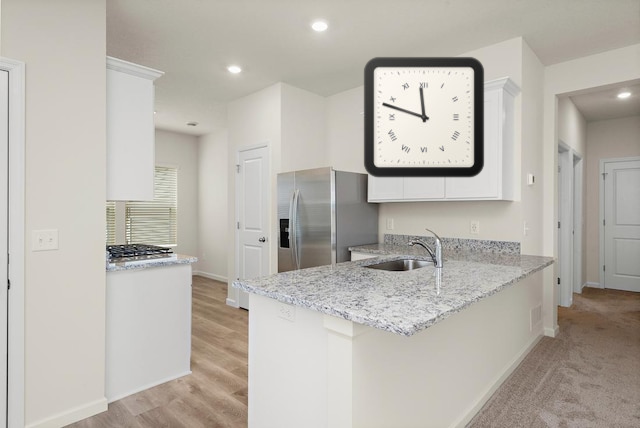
11:48
